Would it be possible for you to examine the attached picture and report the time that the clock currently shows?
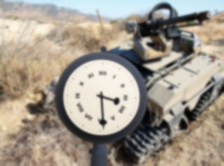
3:29
